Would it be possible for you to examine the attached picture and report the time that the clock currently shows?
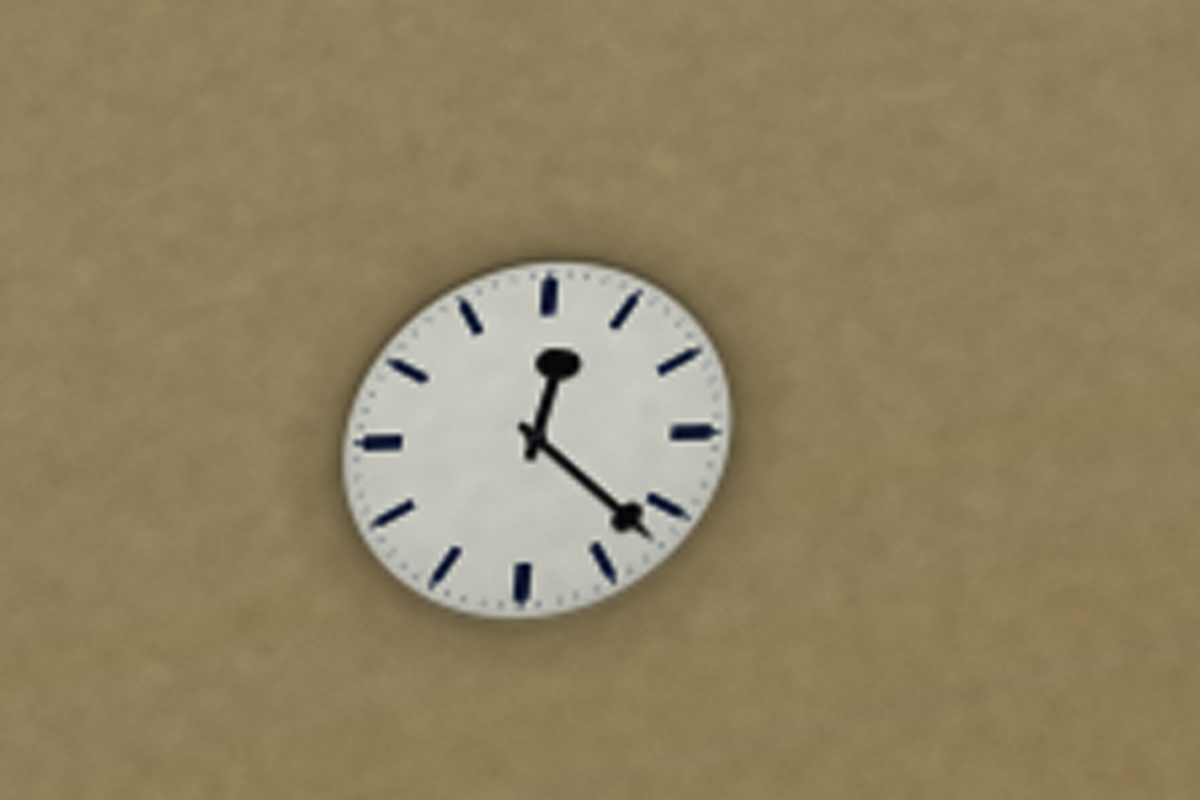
12:22
